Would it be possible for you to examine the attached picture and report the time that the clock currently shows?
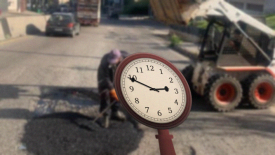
2:49
